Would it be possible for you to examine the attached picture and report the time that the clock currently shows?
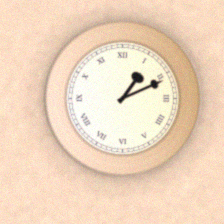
1:11
